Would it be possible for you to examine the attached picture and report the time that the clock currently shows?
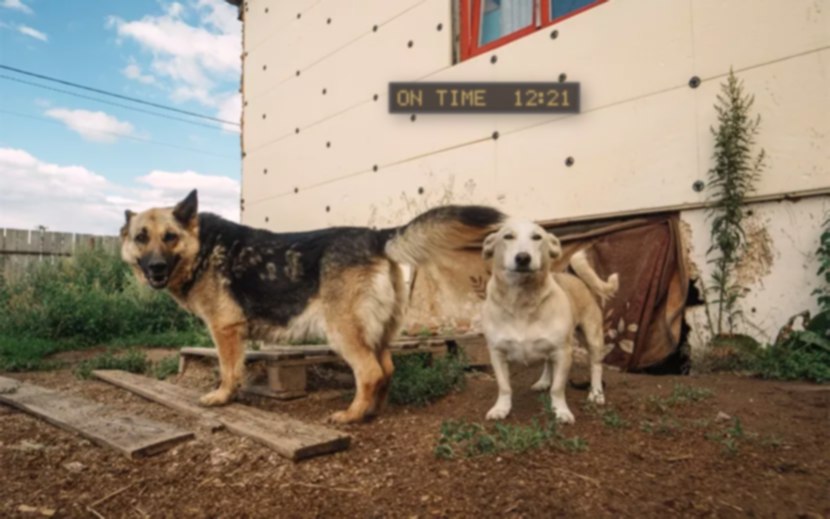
12:21
